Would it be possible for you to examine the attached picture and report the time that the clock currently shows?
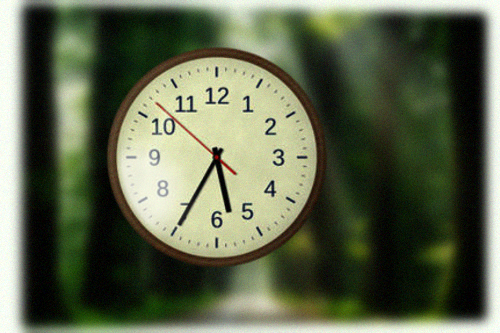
5:34:52
